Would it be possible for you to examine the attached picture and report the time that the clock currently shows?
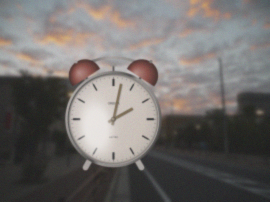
2:02
